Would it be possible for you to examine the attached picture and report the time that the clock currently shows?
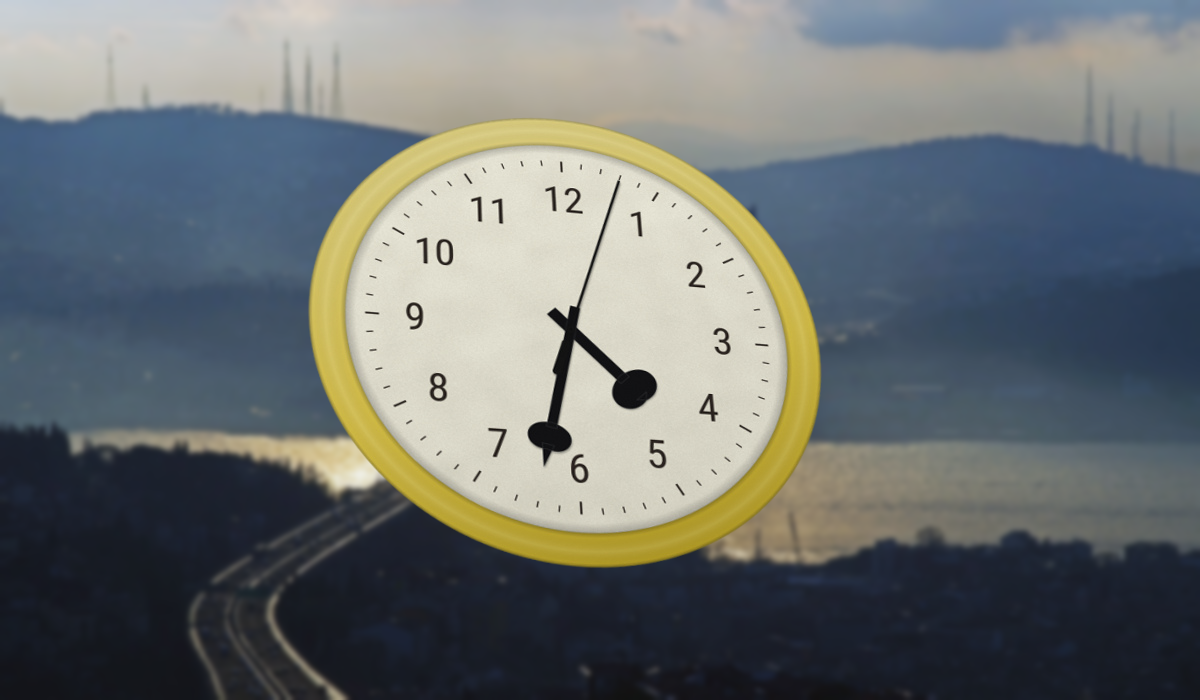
4:32:03
